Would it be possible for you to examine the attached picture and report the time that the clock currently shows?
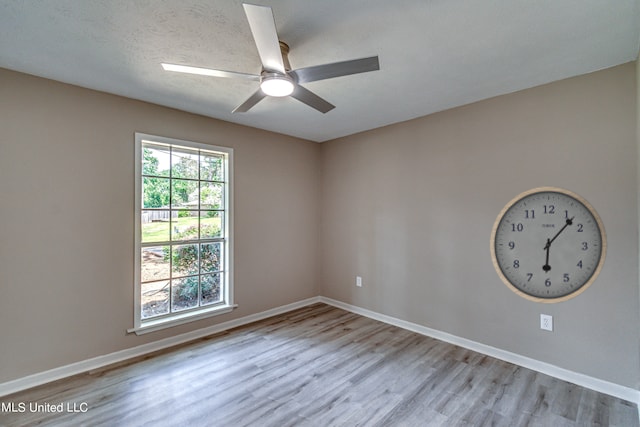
6:07
